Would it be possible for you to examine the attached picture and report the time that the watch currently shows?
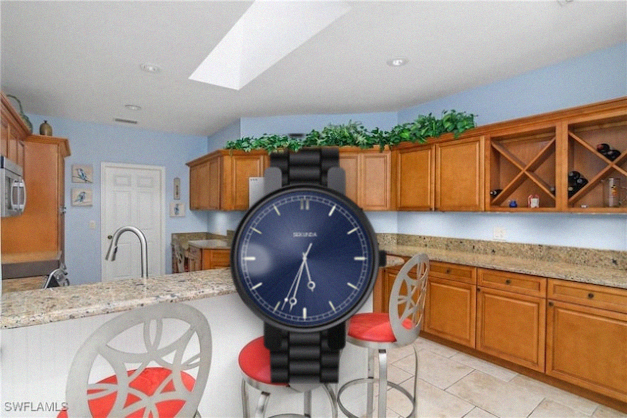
5:32:34
